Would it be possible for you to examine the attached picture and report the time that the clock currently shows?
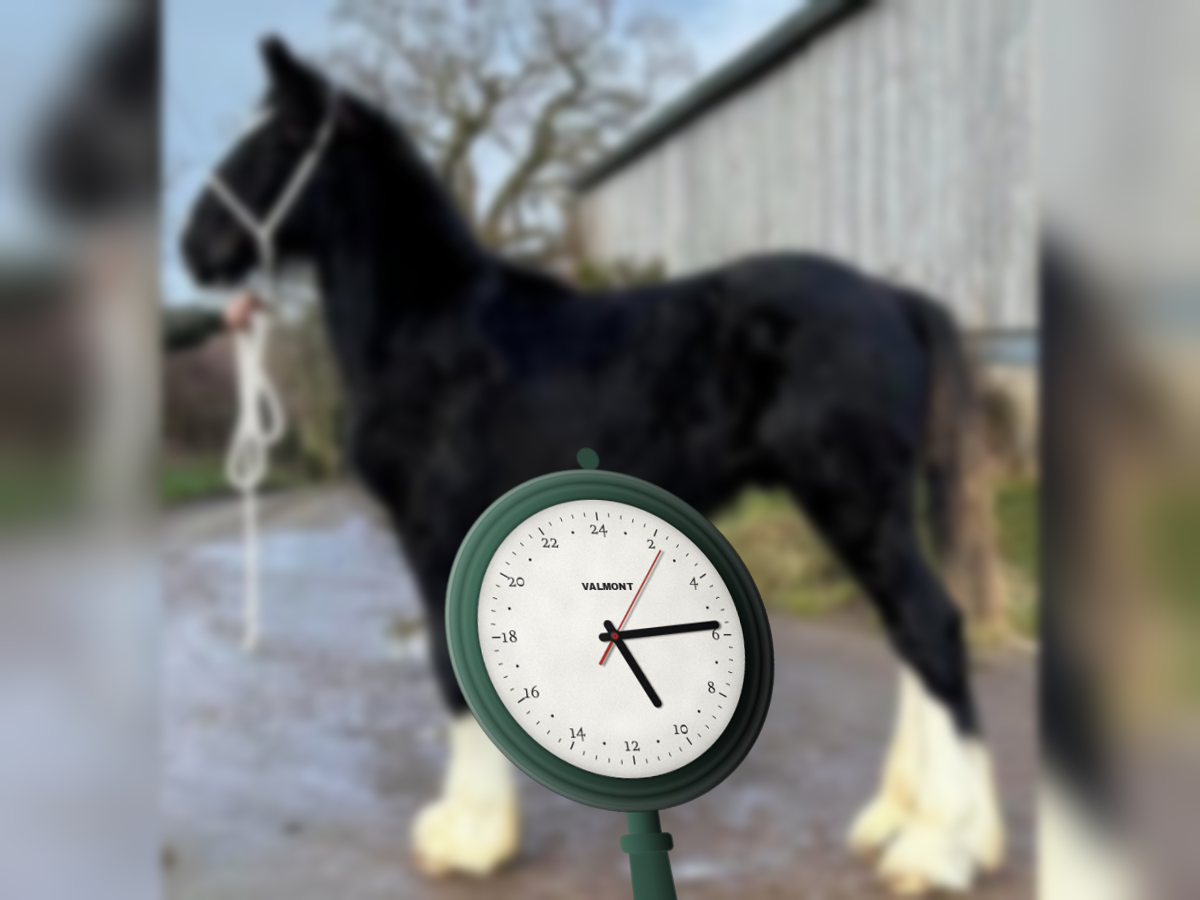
10:14:06
